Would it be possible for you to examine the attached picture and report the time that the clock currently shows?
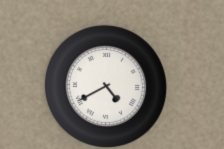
4:40
